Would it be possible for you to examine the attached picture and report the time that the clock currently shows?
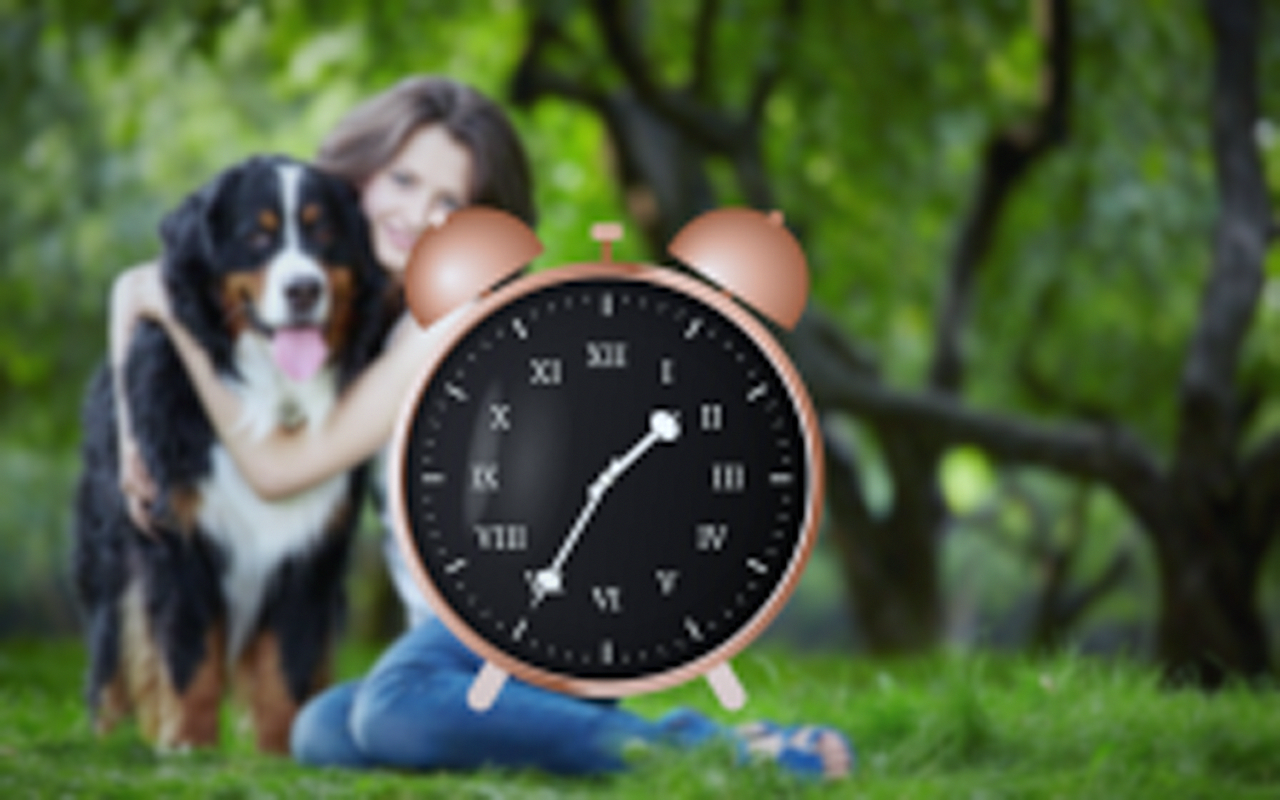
1:35
